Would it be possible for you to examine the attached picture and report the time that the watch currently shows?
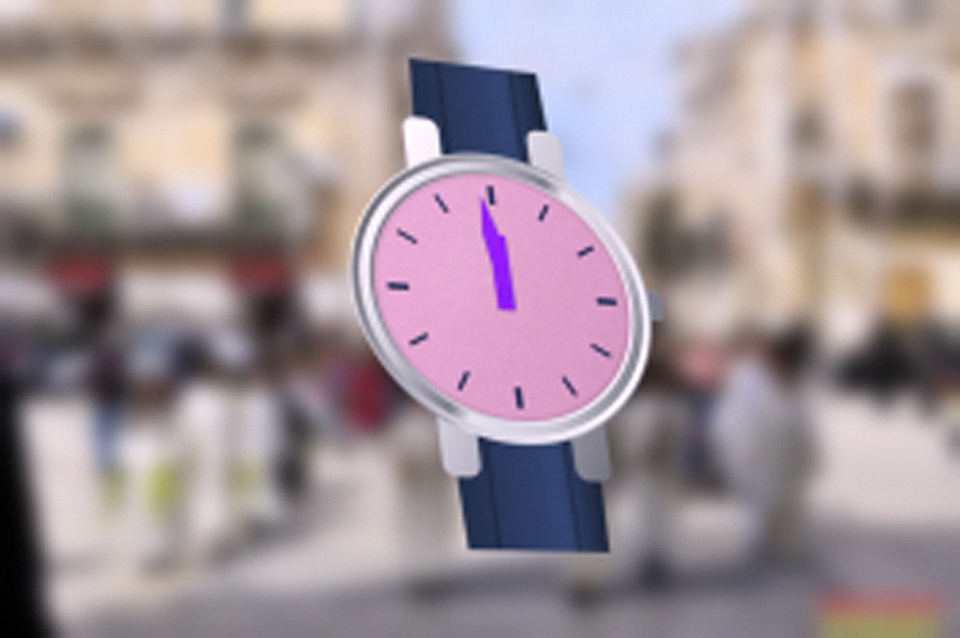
11:59
